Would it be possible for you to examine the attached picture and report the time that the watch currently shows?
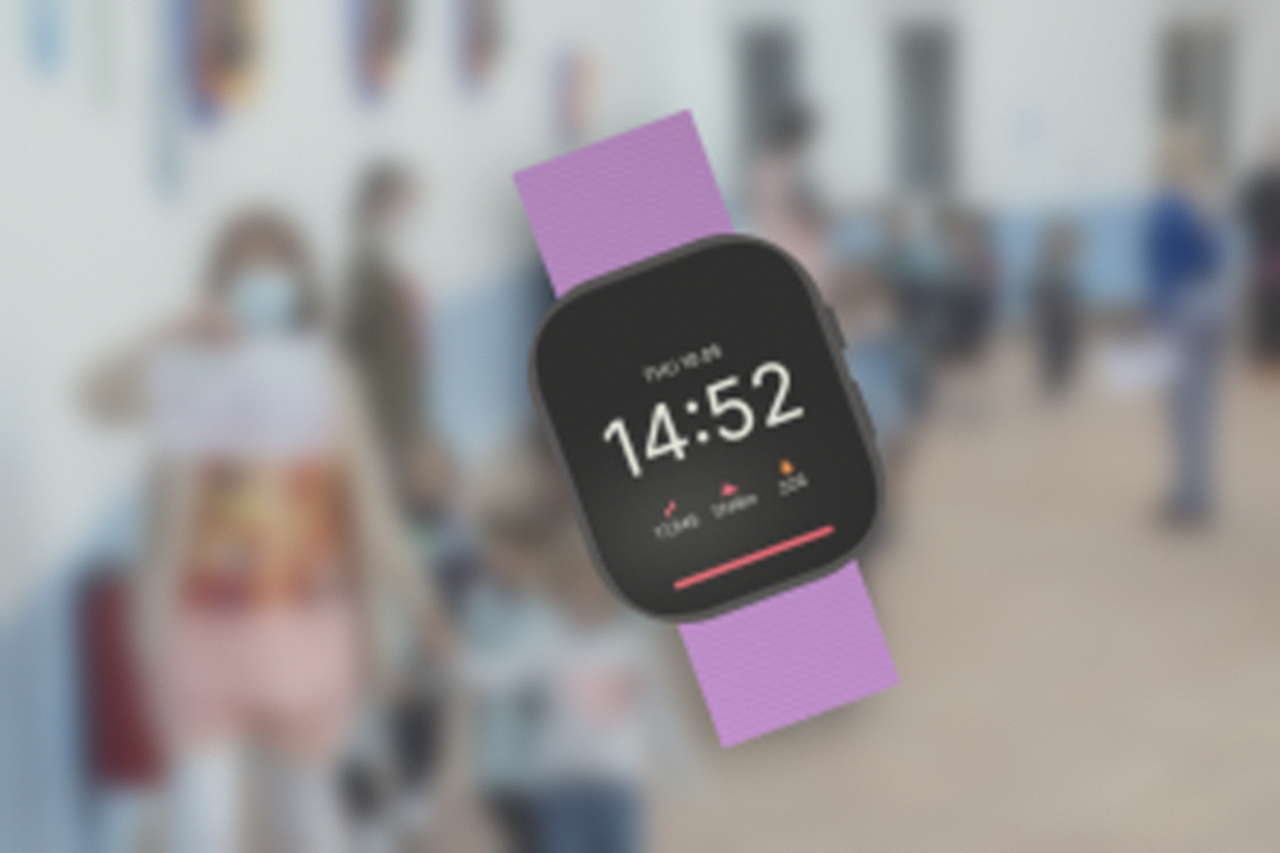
14:52
